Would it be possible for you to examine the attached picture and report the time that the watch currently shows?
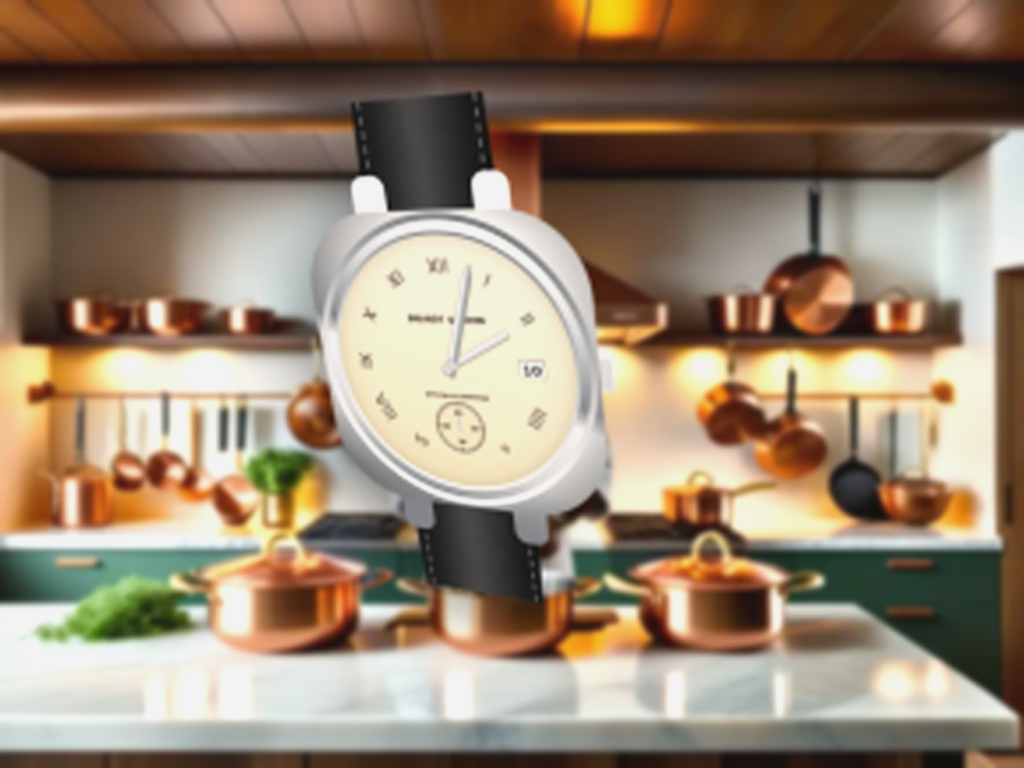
2:03
